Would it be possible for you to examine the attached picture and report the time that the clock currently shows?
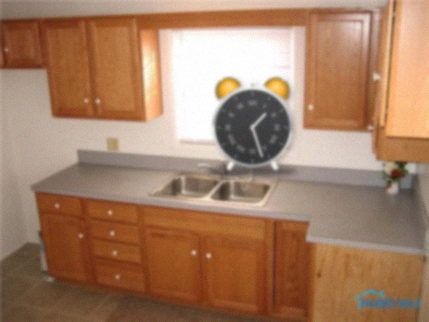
1:27
